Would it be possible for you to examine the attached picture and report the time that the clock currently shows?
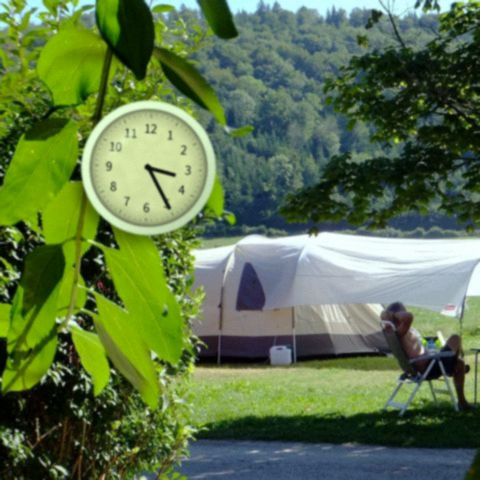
3:25
